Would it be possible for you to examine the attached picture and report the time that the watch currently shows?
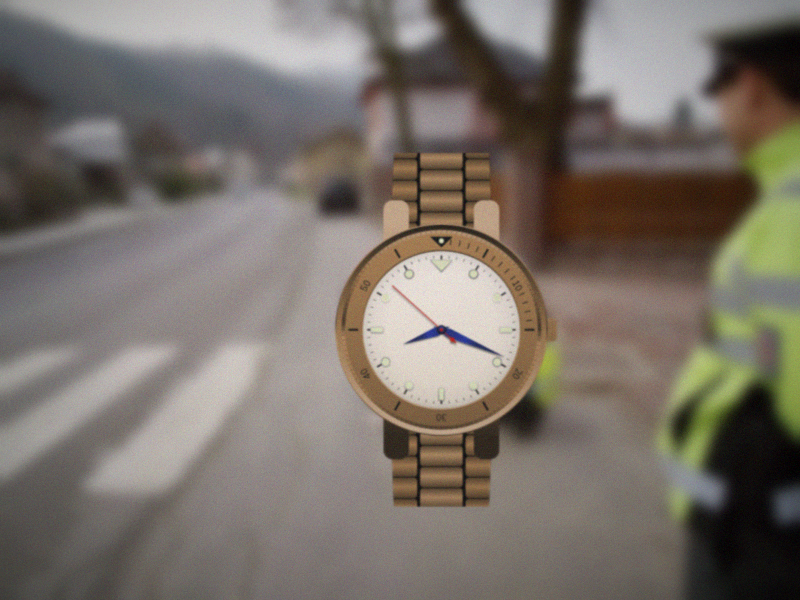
8:18:52
